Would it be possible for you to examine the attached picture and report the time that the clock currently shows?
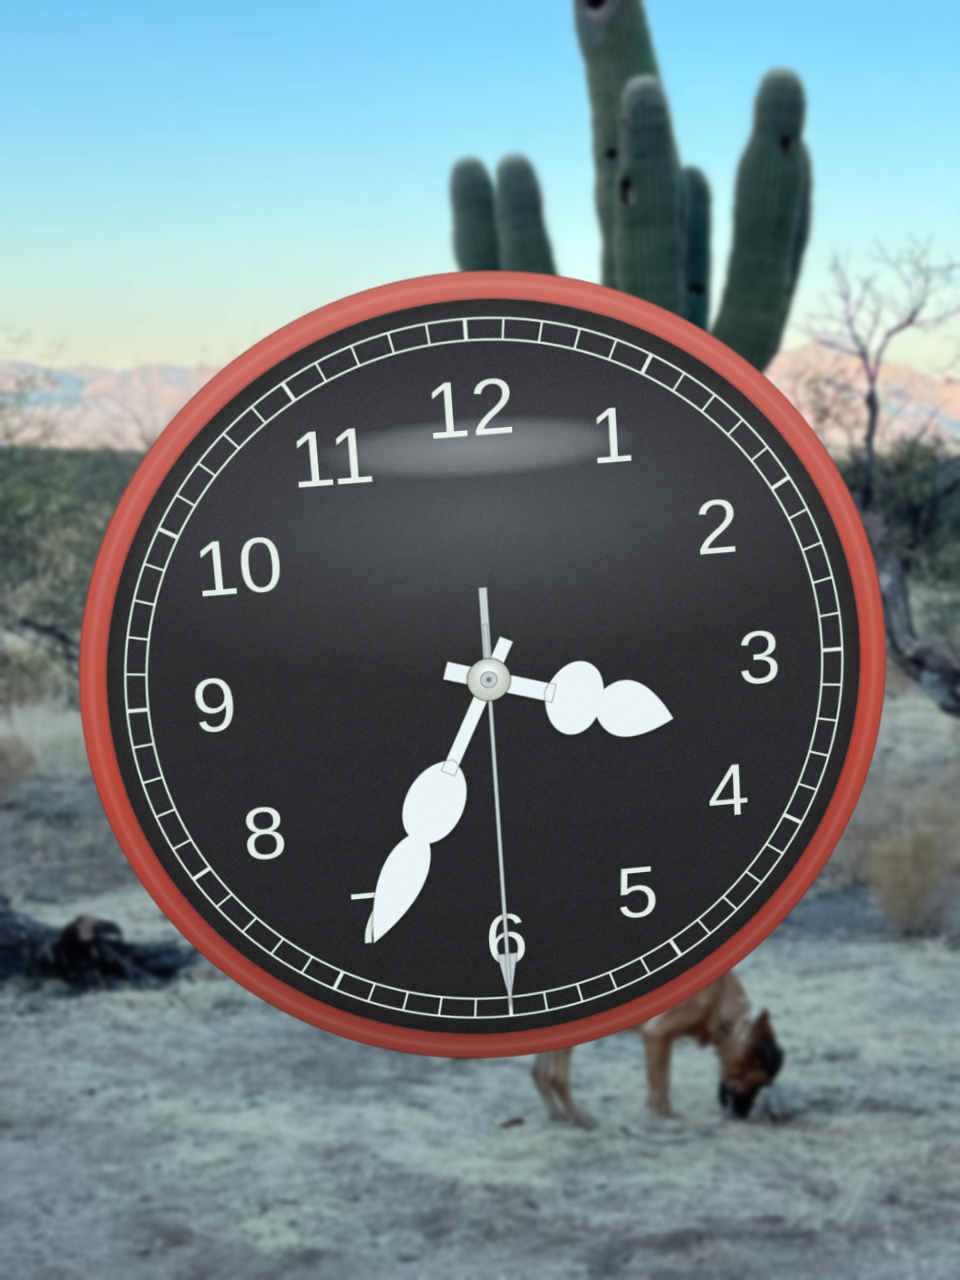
3:34:30
